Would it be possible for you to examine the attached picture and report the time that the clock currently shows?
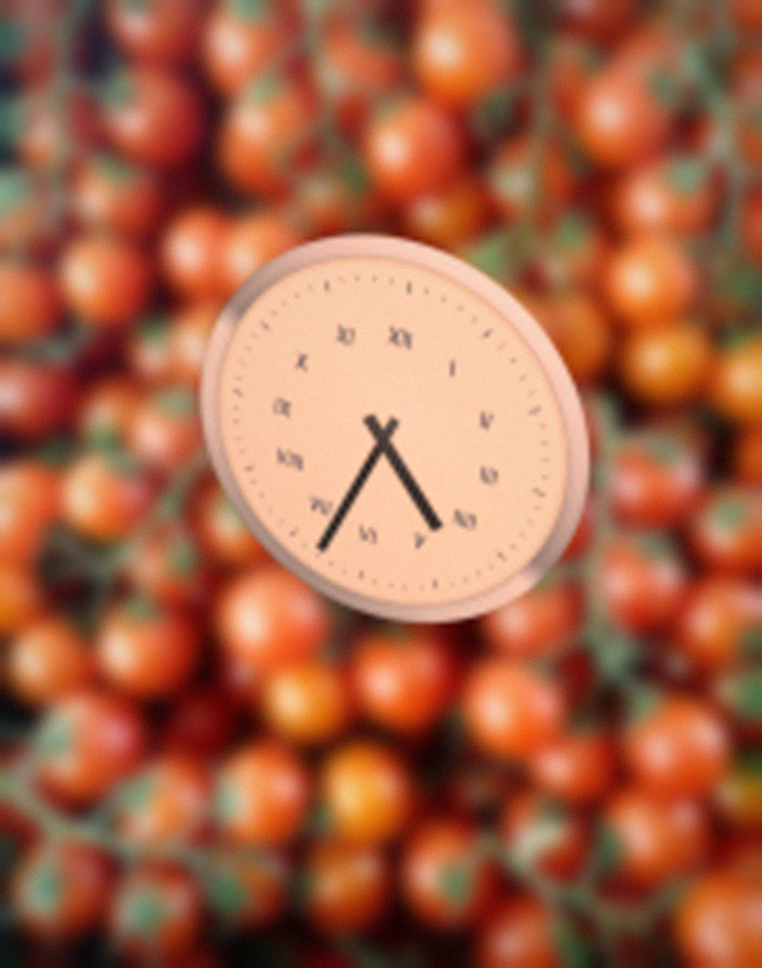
4:33
